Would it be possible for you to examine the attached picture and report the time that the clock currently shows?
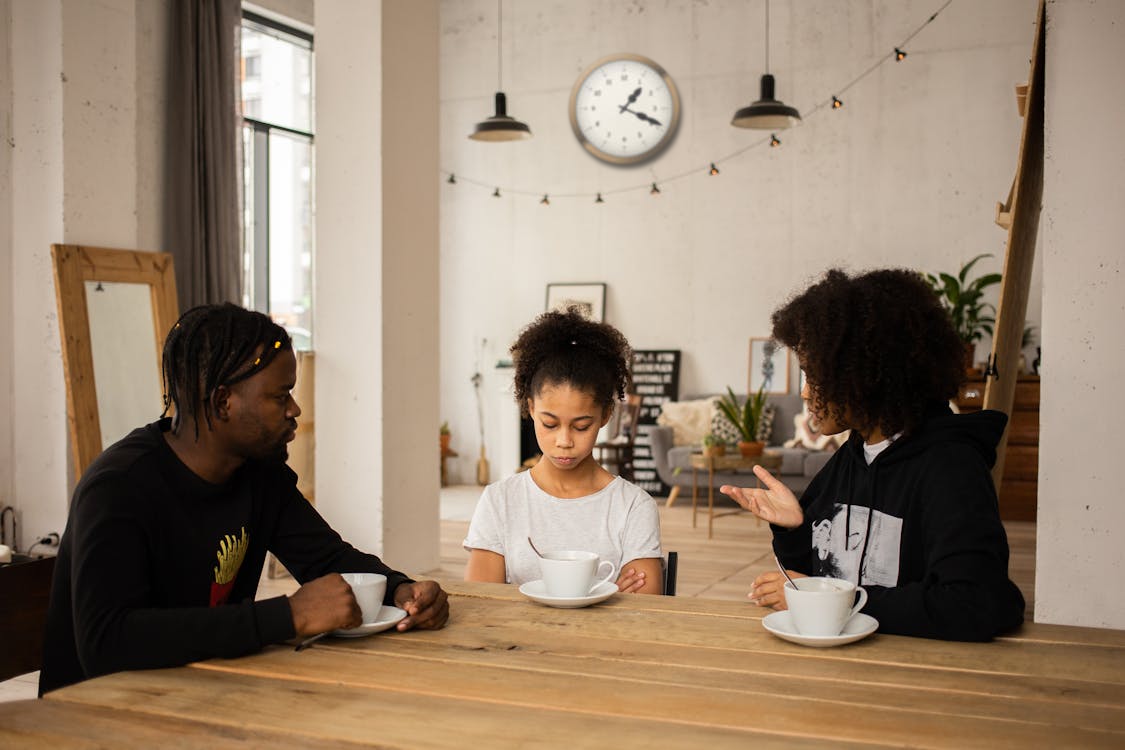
1:19
